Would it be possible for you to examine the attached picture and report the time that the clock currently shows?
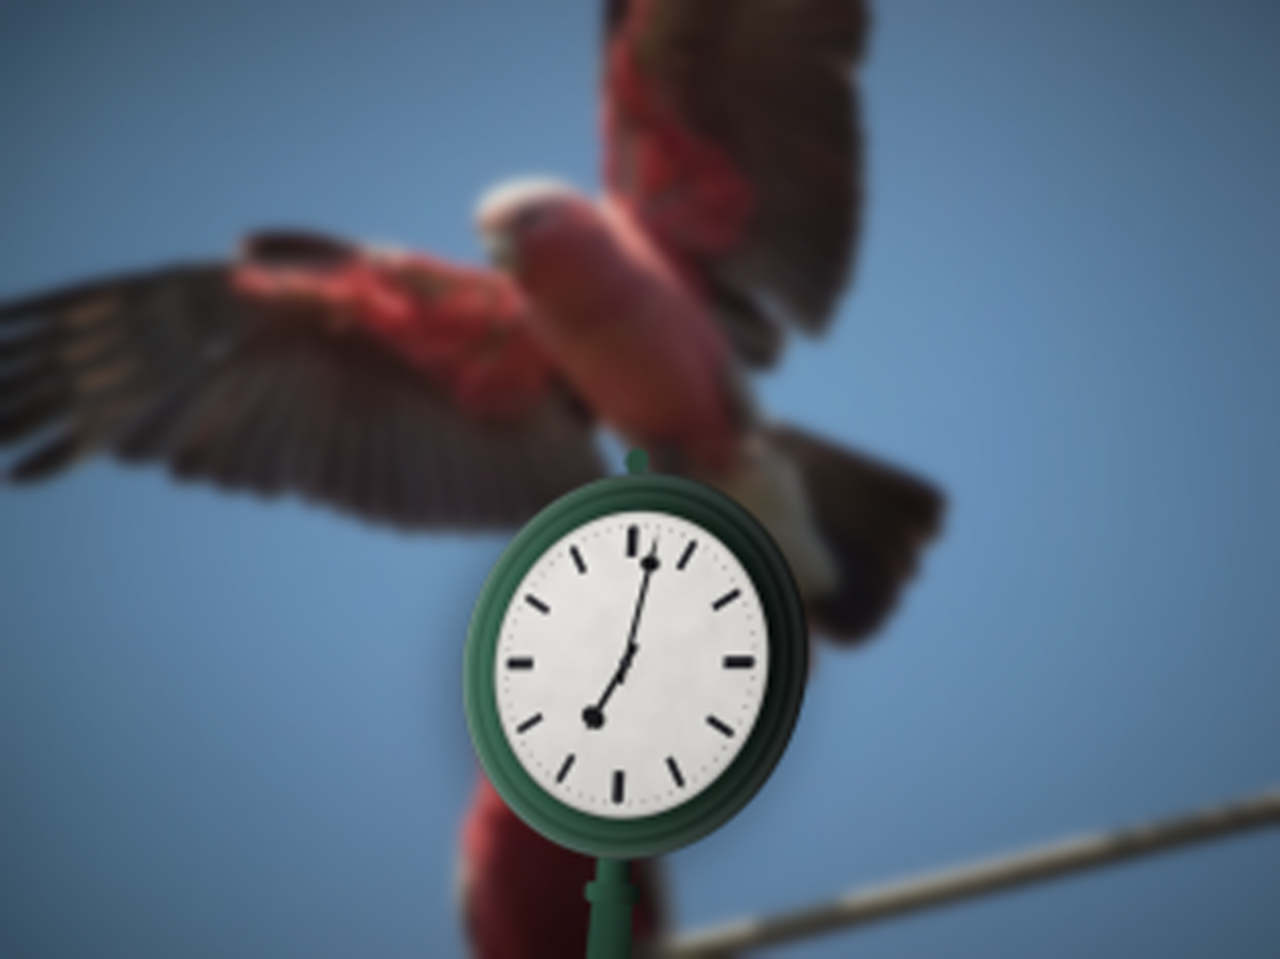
7:02
